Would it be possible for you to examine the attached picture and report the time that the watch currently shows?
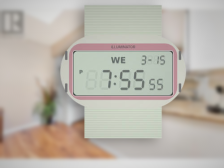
7:55:55
